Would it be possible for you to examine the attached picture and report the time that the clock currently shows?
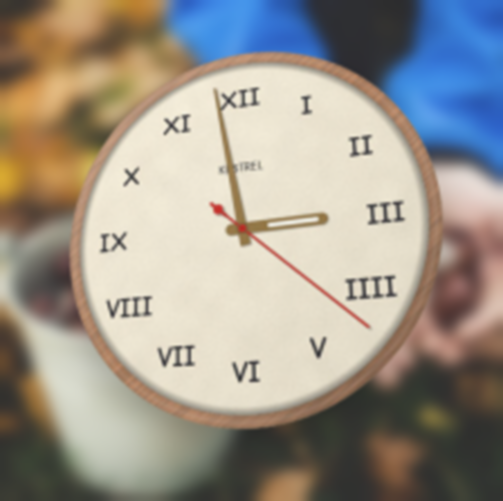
2:58:22
